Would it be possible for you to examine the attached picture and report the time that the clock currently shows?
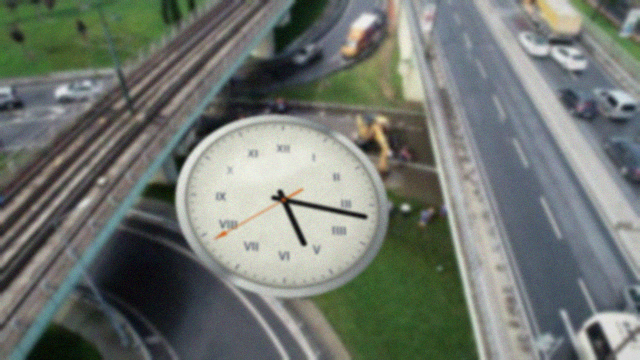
5:16:39
